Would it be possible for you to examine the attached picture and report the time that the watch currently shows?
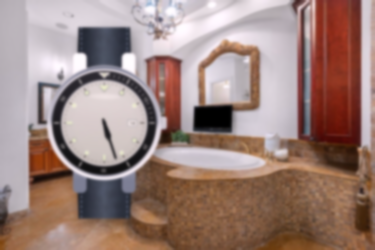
5:27
